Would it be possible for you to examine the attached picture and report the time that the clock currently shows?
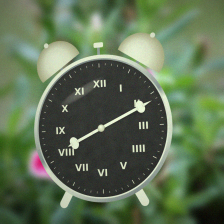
8:11
